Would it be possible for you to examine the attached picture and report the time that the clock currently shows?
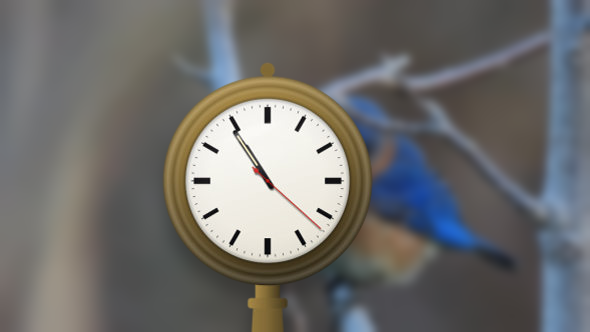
10:54:22
